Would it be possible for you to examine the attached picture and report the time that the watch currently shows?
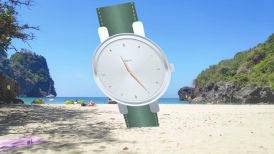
11:25
